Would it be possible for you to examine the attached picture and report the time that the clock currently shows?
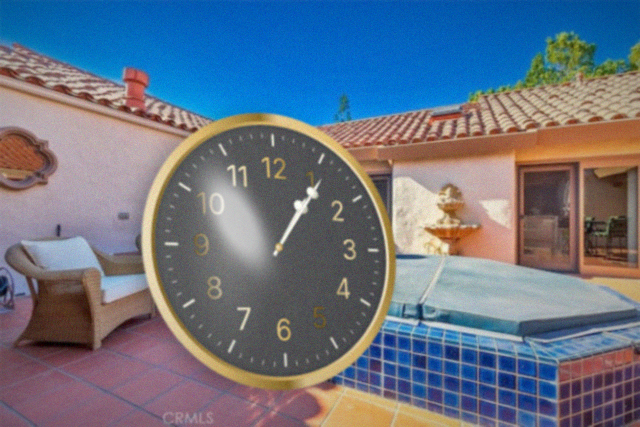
1:06
